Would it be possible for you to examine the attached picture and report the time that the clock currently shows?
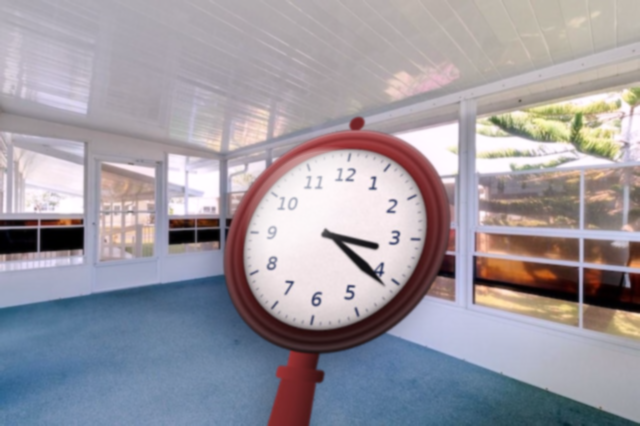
3:21
